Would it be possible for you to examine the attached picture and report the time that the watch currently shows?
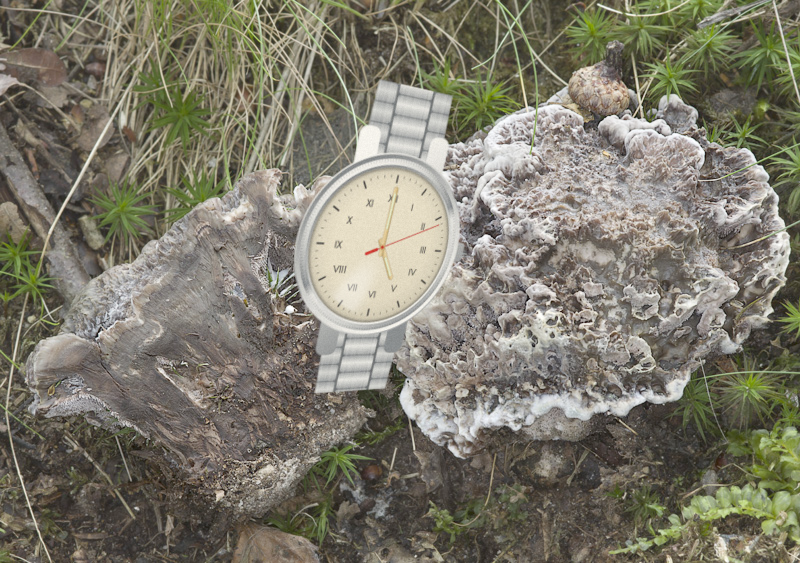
5:00:11
